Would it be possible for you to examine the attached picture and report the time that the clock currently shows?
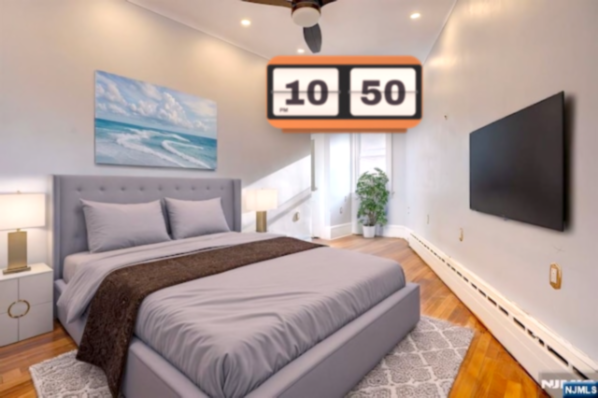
10:50
